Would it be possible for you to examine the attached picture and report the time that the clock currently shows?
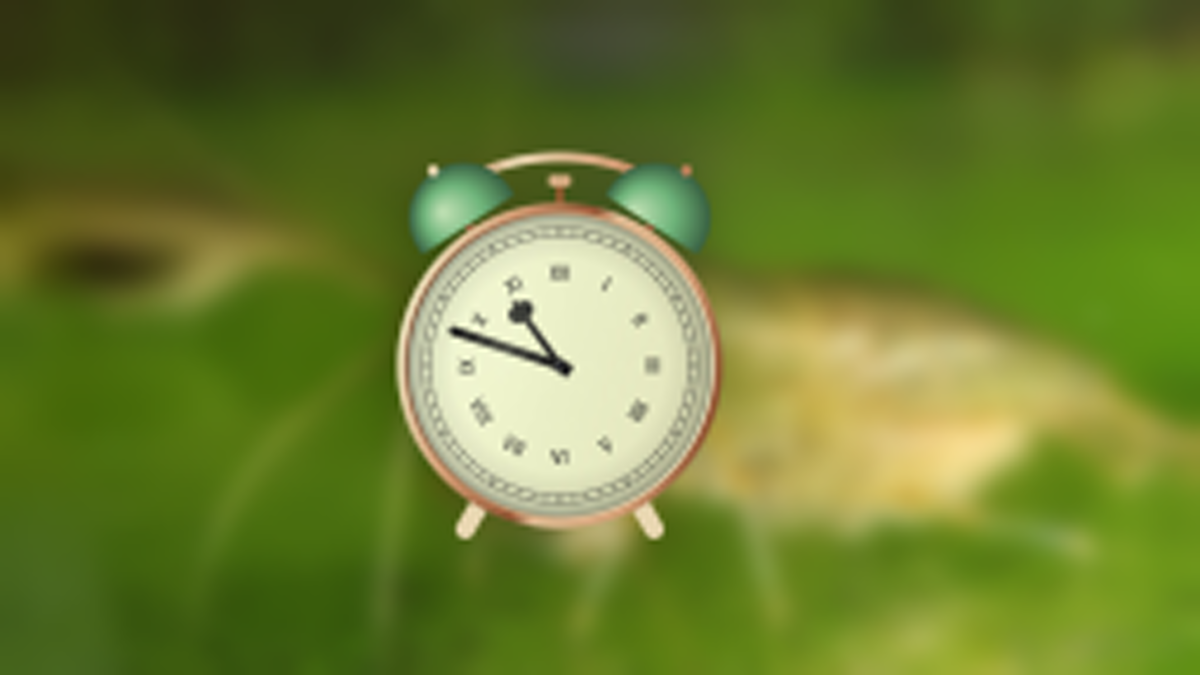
10:48
